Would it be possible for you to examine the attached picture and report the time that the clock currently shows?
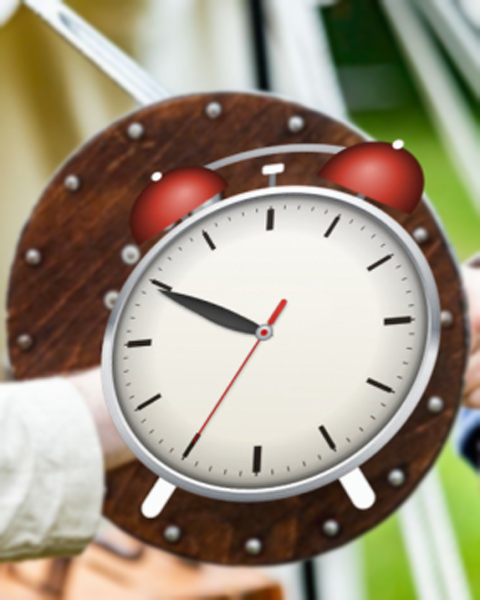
9:49:35
